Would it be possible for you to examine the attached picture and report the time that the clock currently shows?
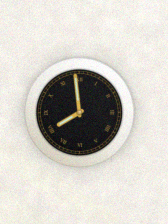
7:59
